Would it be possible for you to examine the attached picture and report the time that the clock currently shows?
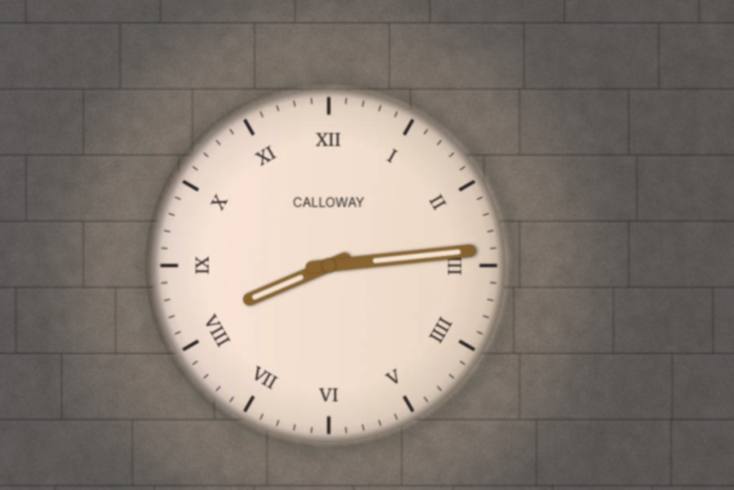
8:14
